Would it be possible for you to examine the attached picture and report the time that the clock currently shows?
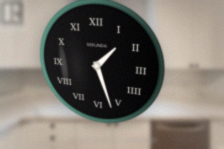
1:27
